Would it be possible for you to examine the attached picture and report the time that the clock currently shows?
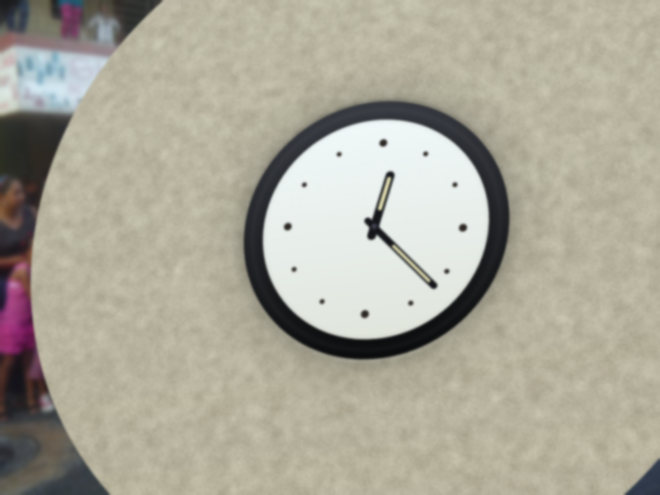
12:22
